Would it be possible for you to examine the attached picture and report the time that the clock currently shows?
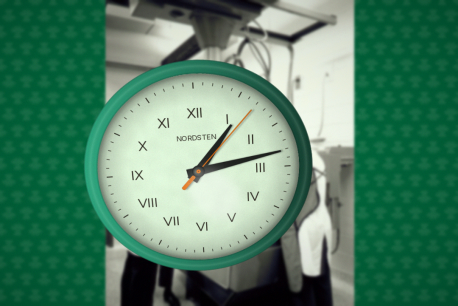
1:13:07
